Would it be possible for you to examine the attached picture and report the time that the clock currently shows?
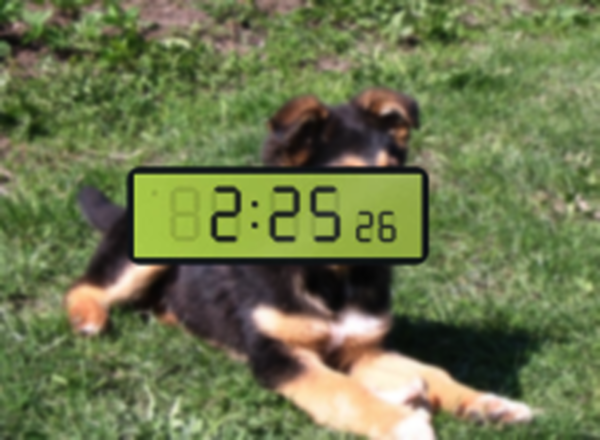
2:25:26
